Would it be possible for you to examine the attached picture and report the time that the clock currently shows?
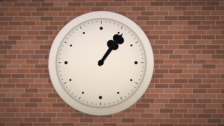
1:06
